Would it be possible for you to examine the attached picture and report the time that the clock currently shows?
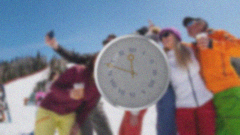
11:48
